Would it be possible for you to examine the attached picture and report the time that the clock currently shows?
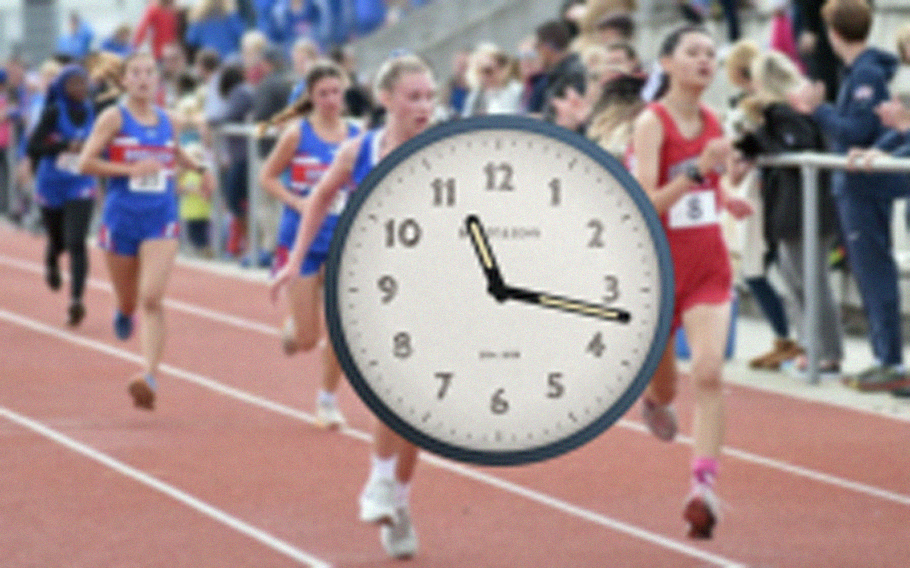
11:17
